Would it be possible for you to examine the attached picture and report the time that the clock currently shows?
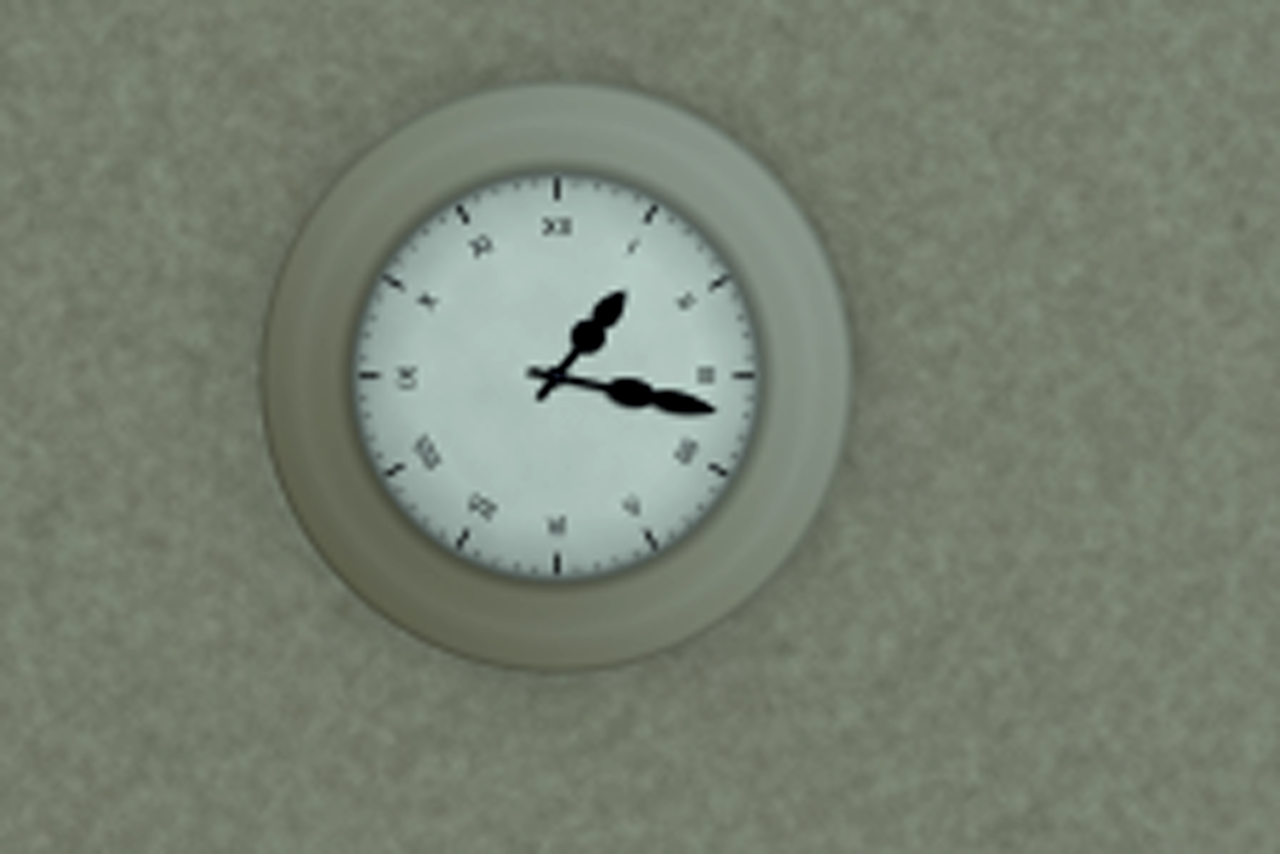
1:17
